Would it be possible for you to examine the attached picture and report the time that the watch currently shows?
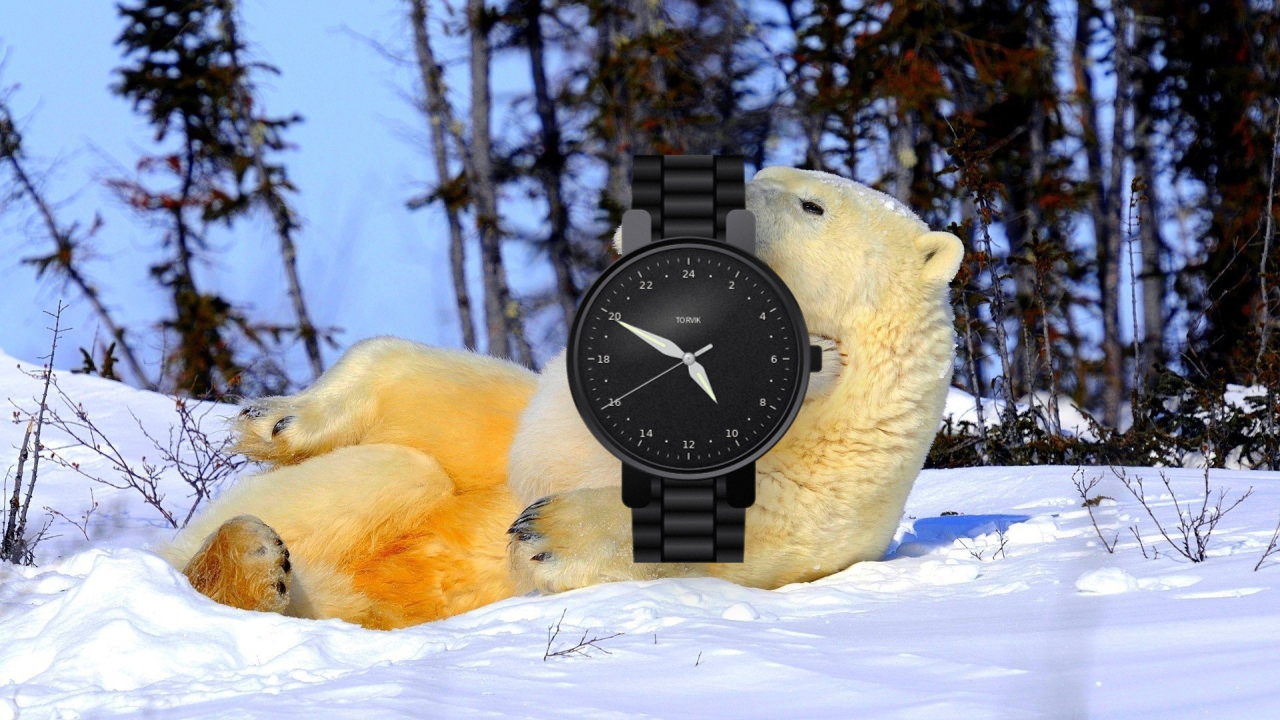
9:49:40
